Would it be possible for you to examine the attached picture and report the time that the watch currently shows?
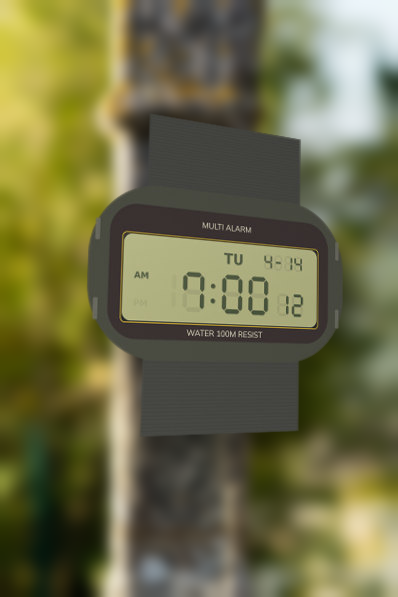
7:00:12
